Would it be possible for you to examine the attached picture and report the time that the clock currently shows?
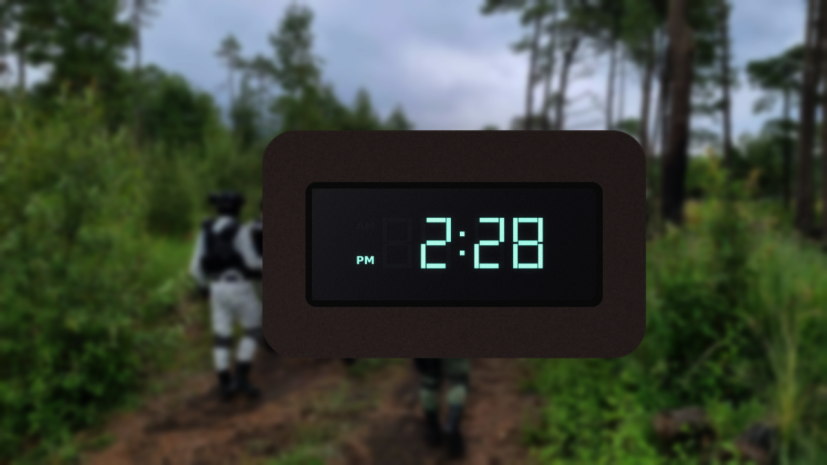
2:28
